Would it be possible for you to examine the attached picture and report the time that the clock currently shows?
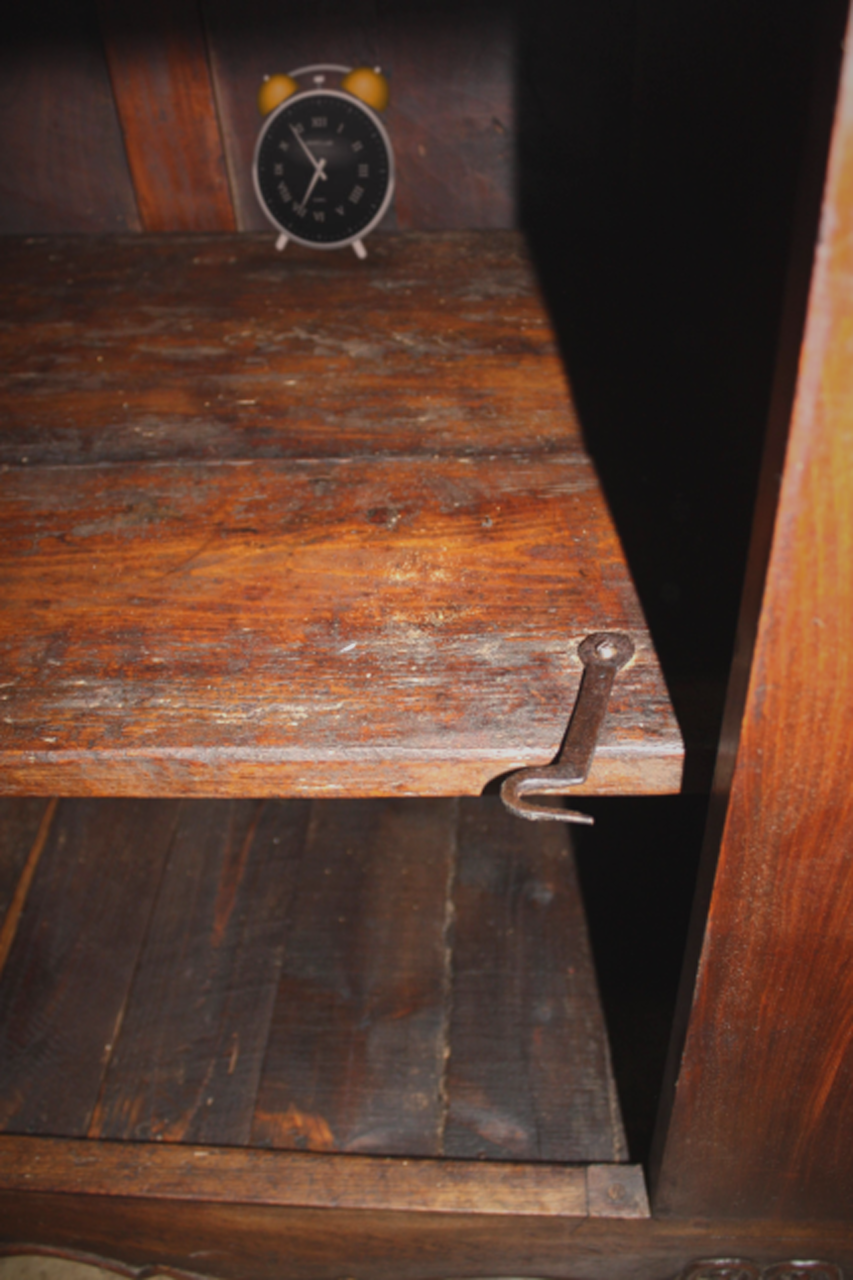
6:54
